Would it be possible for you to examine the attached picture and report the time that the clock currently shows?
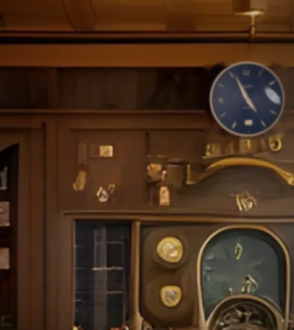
4:56
